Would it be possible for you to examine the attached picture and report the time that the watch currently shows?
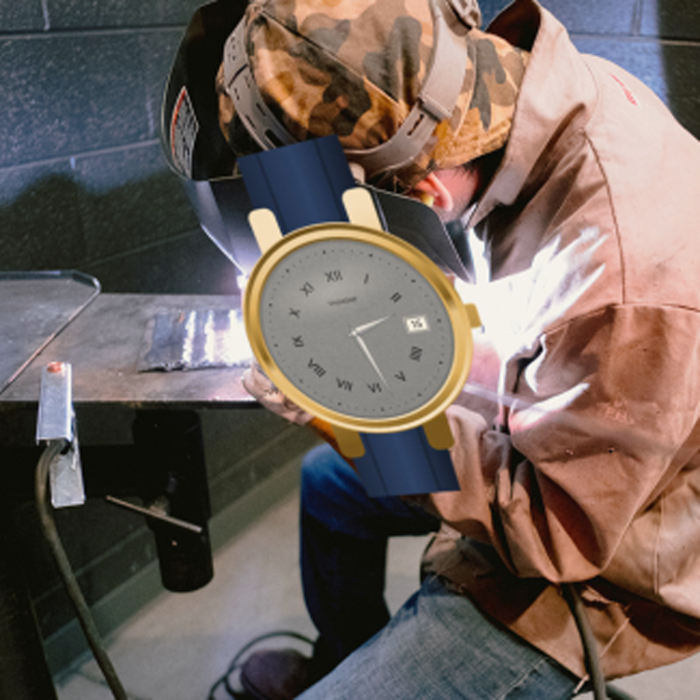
2:28
